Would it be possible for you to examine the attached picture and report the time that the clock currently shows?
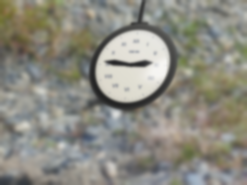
2:46
